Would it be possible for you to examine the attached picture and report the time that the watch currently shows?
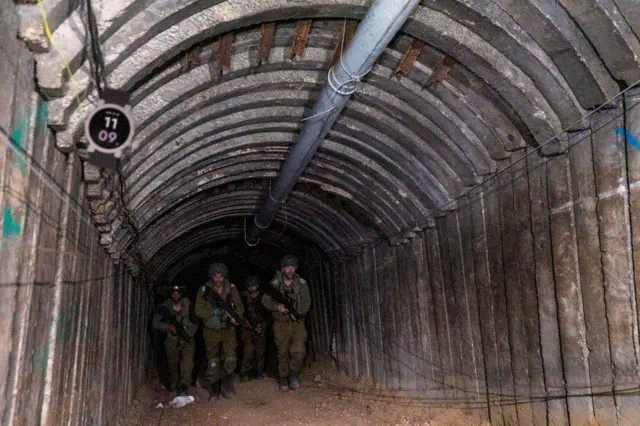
11:09
